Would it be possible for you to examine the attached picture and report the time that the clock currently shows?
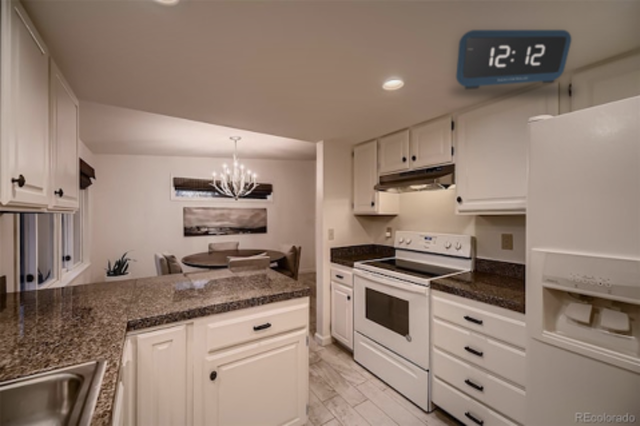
12:12
